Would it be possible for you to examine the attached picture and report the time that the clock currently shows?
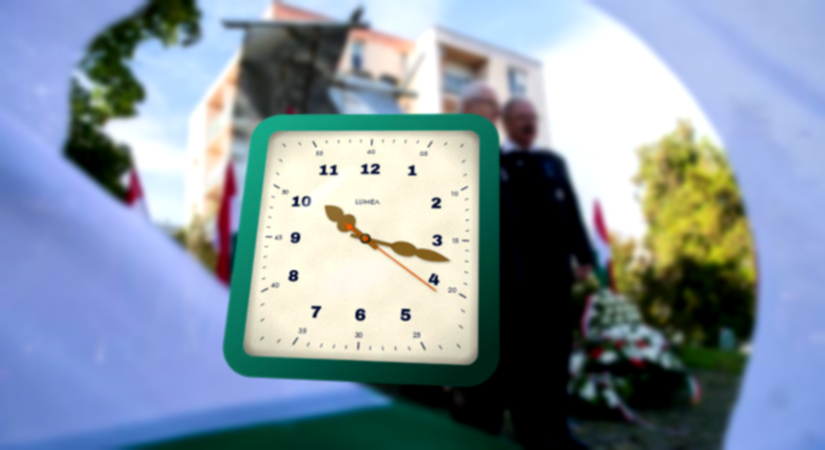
10:17:21
